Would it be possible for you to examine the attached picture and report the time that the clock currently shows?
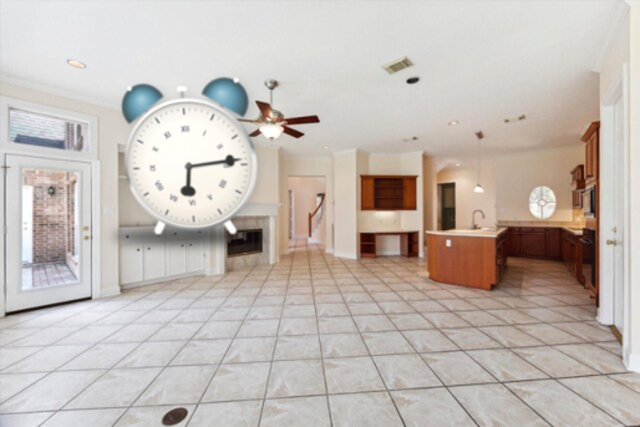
6:14
